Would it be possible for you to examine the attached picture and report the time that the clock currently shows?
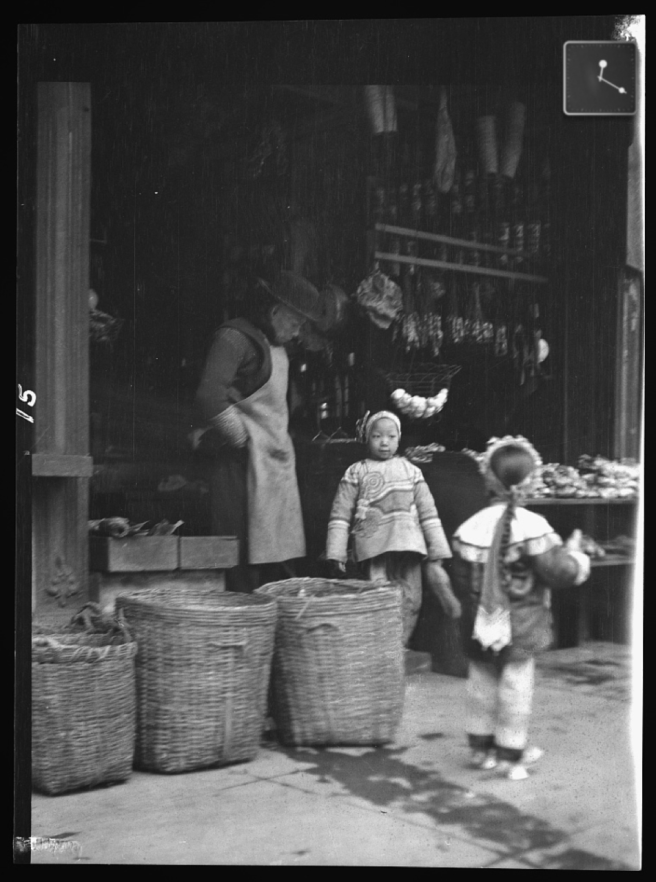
12:20
